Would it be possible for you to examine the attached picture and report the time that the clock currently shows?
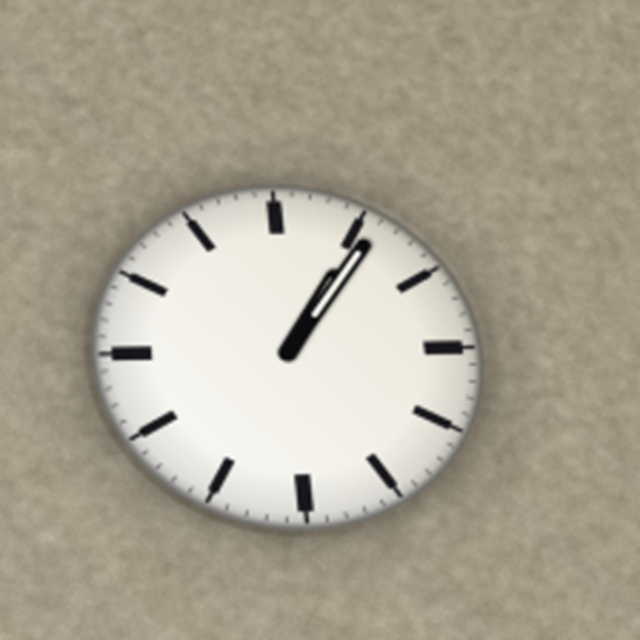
1:06
